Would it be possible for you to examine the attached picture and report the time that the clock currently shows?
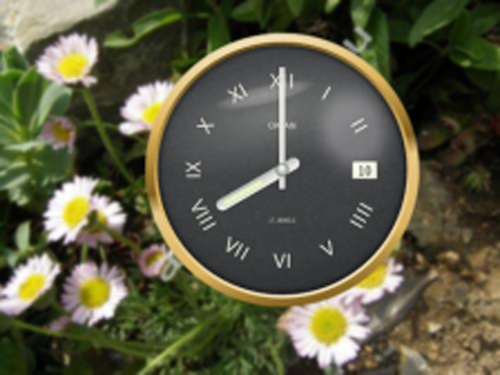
8:00
